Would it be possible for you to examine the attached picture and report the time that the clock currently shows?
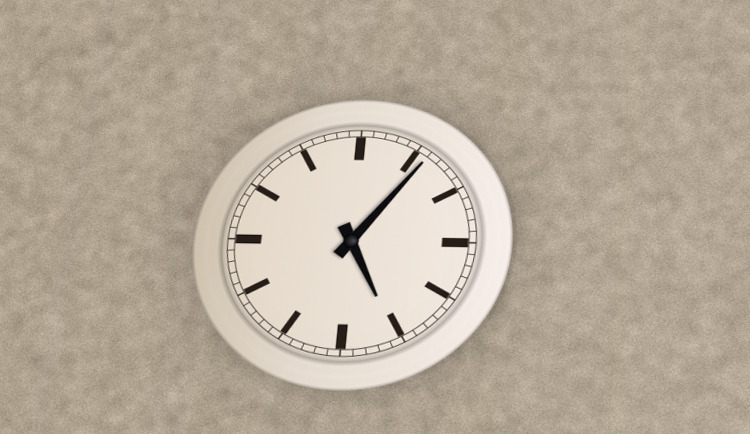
5:06
